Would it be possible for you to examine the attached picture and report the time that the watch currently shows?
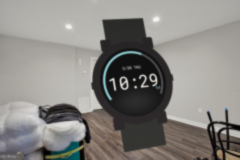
10:29
